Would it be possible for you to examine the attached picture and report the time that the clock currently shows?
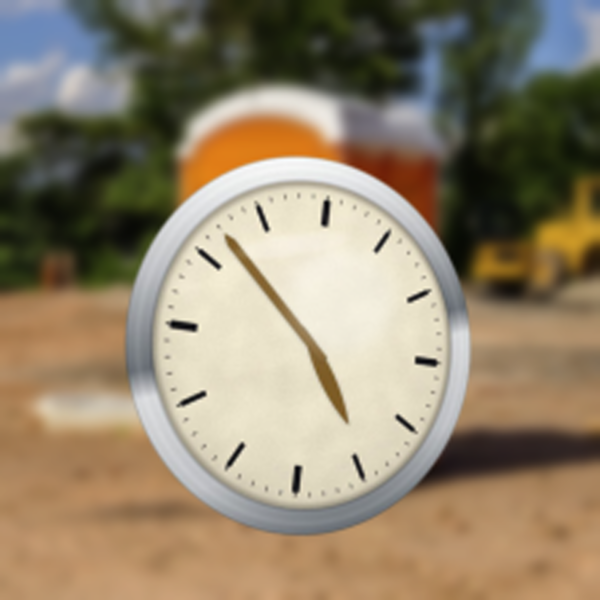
4:52
